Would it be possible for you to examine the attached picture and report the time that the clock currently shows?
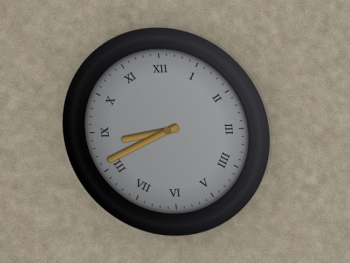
8:41
